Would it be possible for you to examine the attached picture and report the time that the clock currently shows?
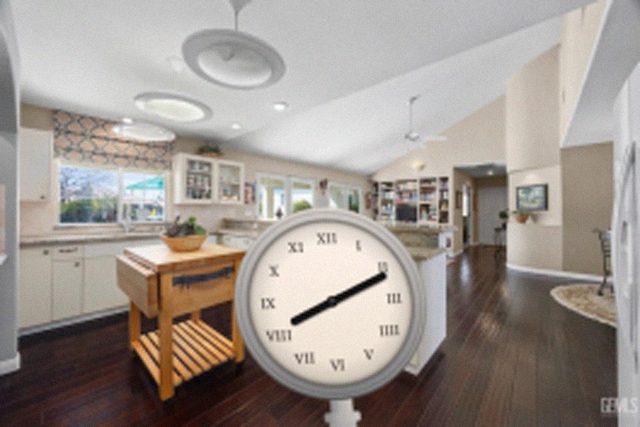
8:11
